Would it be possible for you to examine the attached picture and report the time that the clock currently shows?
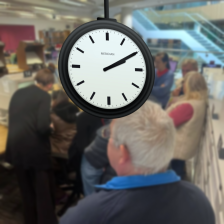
2:10
